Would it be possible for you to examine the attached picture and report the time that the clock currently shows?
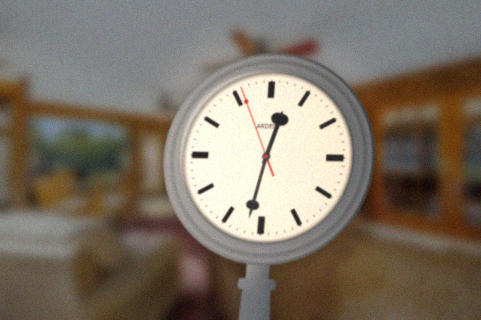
12:31:56
